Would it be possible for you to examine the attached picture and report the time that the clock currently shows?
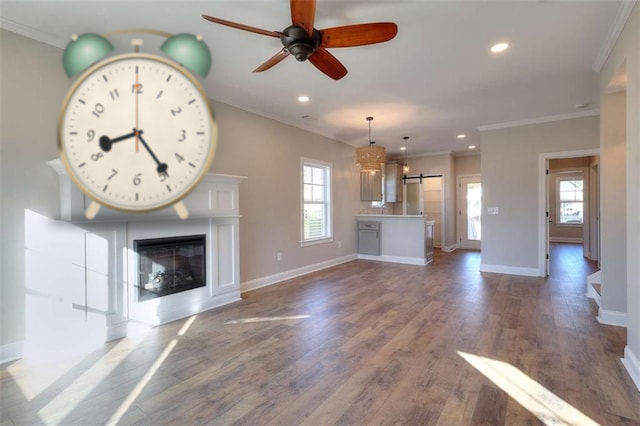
8:24:00
